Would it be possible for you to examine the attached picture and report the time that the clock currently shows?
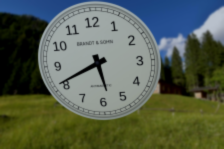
5:41
